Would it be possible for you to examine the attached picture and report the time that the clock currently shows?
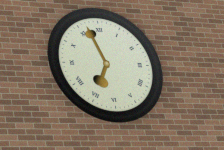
6:57
